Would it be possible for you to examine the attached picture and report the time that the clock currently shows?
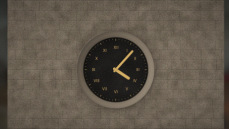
4:07
